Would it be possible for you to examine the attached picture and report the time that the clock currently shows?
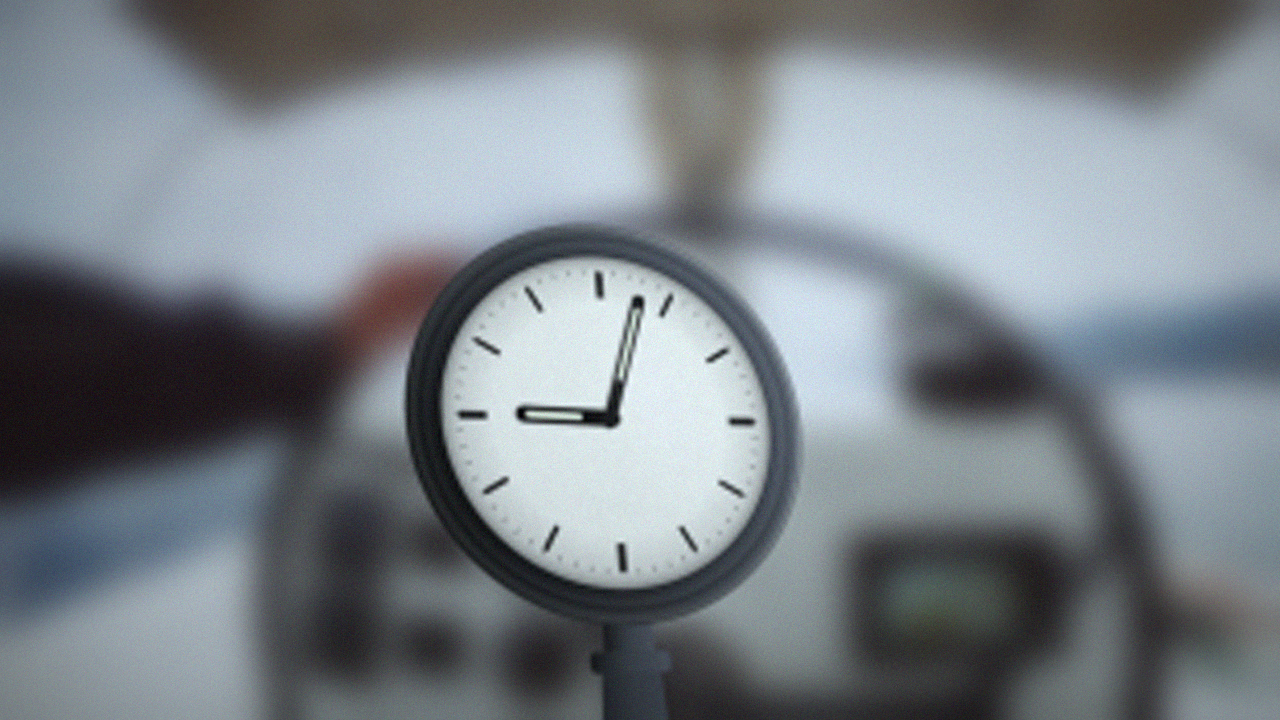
9:03
